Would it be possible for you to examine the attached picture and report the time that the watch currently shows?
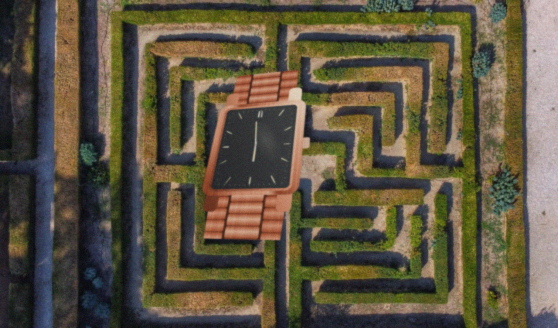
5:59
